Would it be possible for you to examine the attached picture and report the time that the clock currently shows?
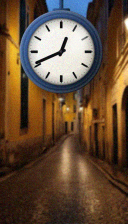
12:41
